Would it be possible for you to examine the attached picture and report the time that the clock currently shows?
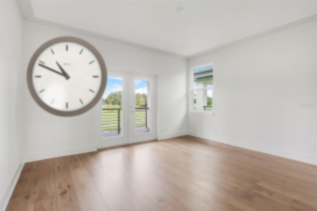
10:49
